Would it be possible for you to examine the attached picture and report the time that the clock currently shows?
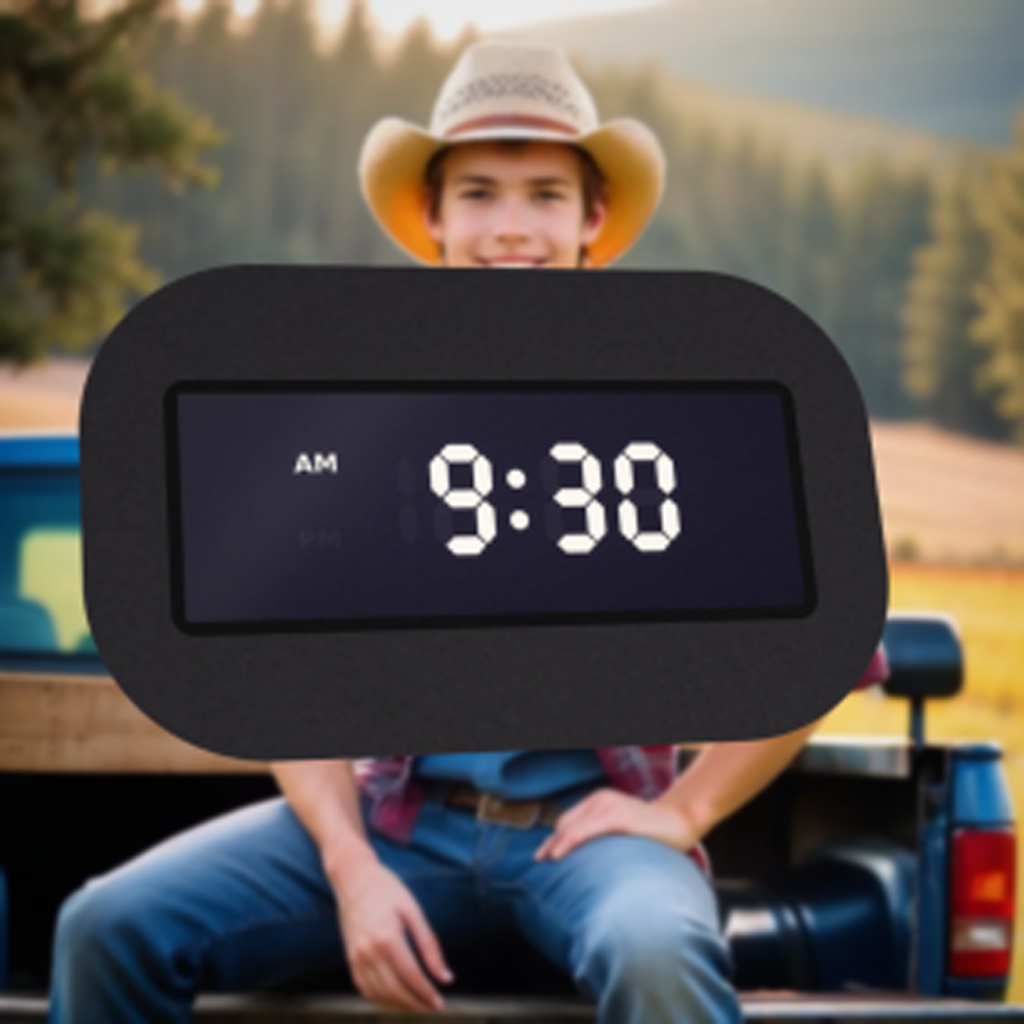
9:30
